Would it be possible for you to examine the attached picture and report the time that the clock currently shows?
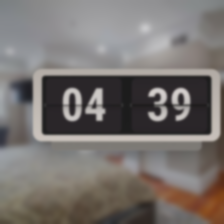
4:39
